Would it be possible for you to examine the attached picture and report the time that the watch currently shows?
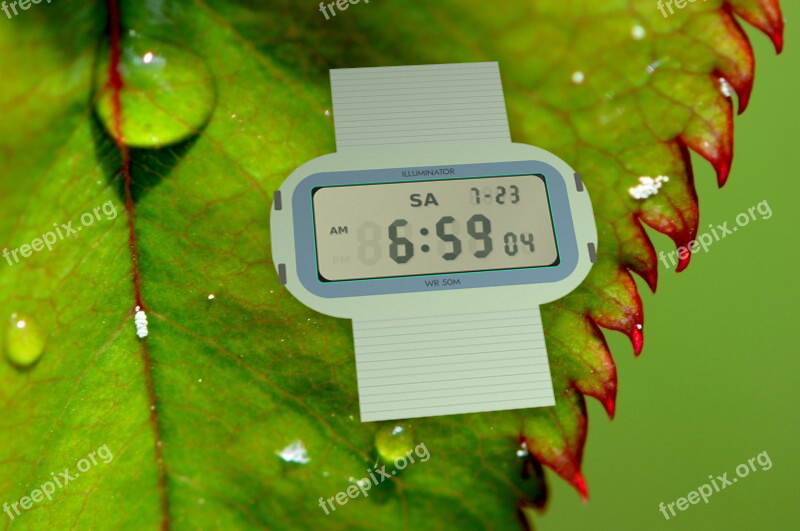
6:59:04
